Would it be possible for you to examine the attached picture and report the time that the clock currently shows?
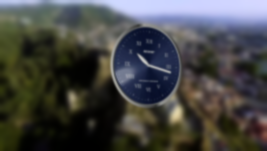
10:17
